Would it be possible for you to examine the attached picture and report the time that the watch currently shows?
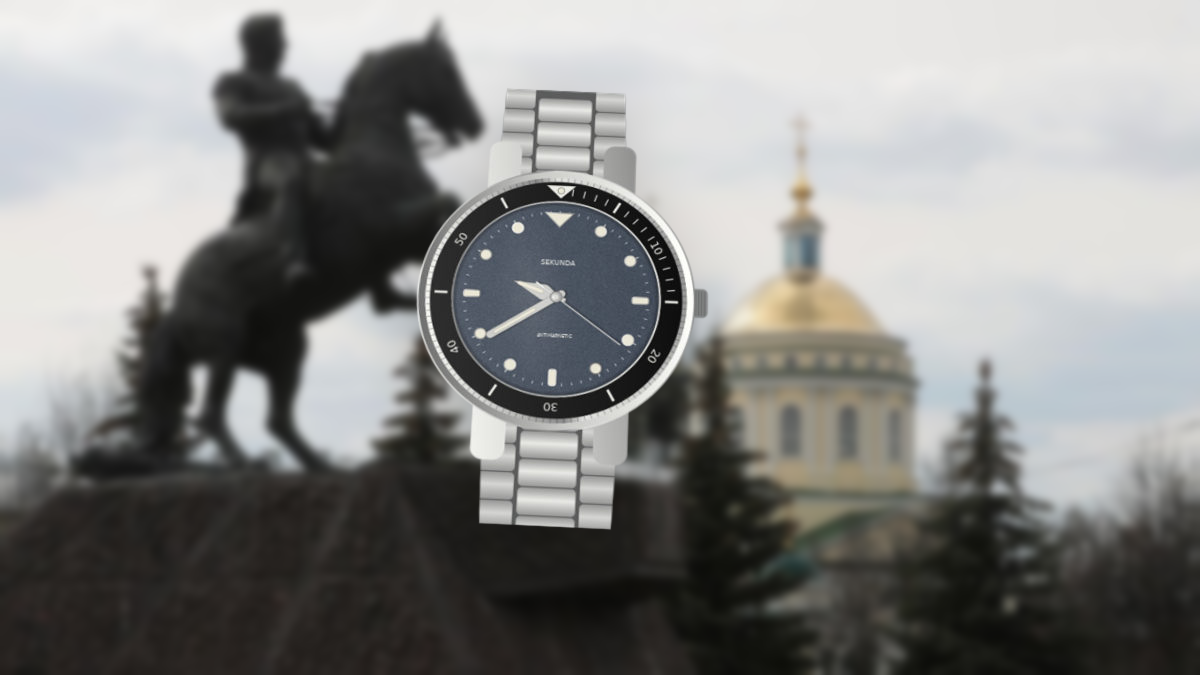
9:39:21
